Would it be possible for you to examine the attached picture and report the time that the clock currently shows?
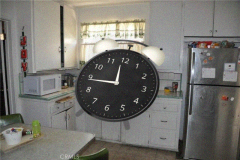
11:44
